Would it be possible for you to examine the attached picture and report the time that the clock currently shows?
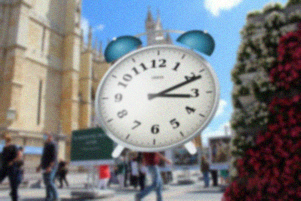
3:11
